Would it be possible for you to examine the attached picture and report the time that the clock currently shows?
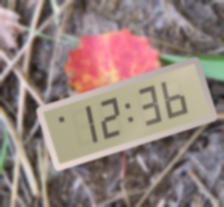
12:36
